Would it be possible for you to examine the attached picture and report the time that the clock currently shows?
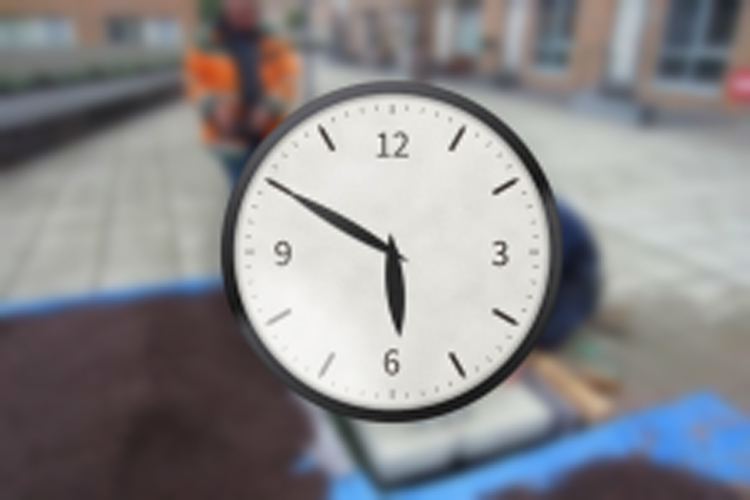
5:50
